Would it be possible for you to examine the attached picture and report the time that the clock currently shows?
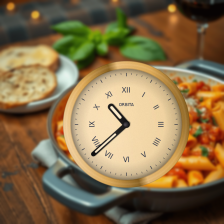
10:38
